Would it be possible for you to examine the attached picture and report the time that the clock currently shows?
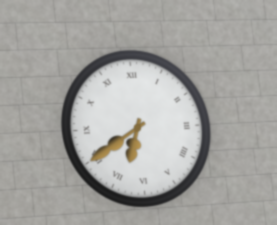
6:40
